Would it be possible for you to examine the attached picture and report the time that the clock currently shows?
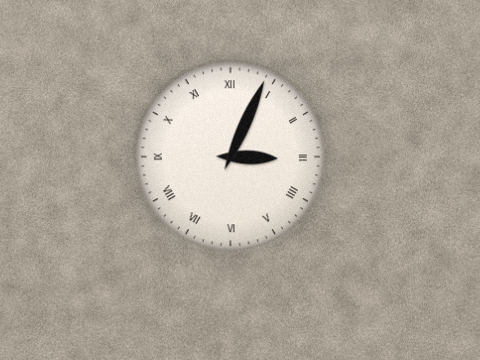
3:04
